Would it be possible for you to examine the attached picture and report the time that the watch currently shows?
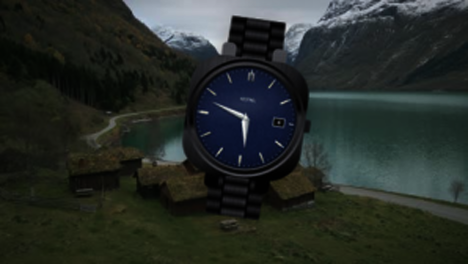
5:48
